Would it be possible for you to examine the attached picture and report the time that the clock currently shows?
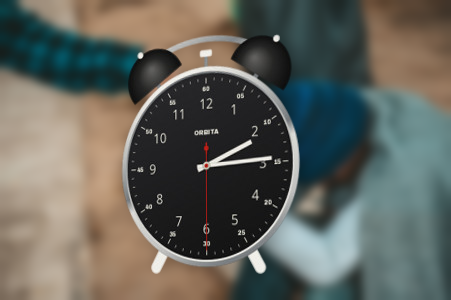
2:14:30
